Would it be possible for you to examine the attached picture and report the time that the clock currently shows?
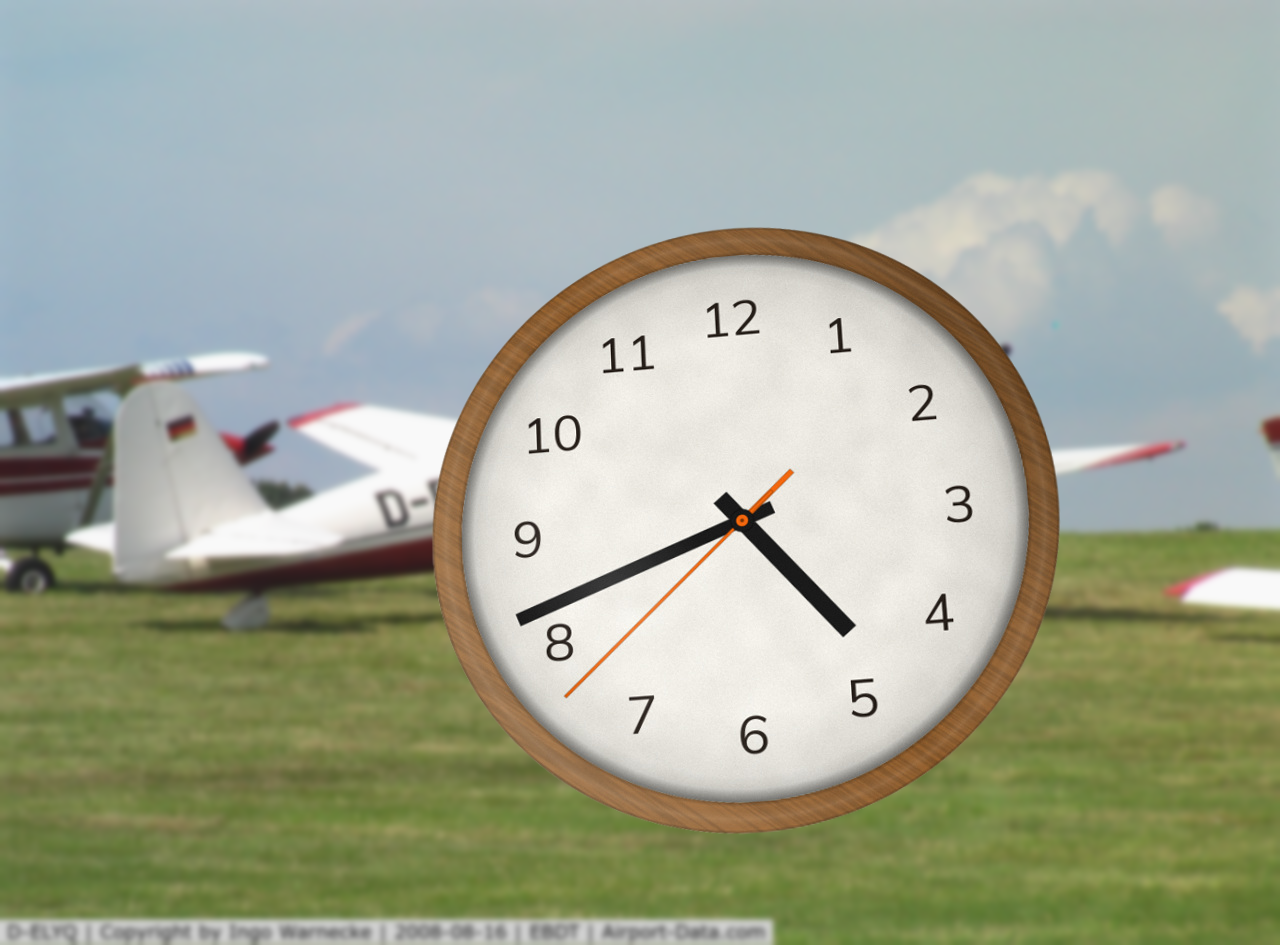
4:41:38
